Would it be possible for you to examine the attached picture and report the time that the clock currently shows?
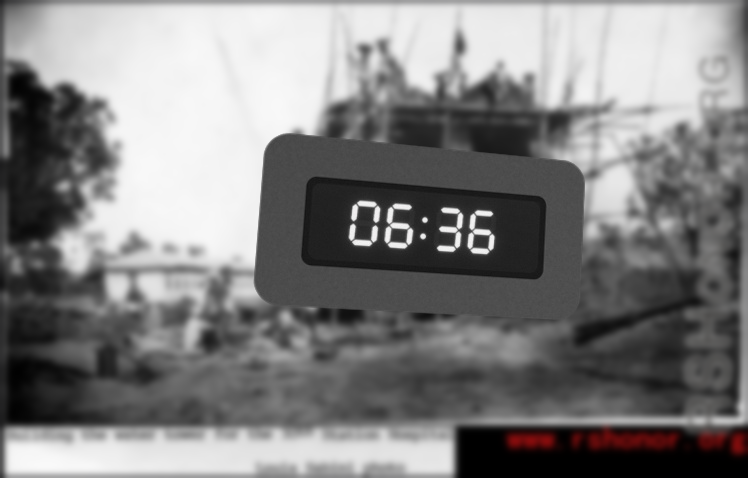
6:36
